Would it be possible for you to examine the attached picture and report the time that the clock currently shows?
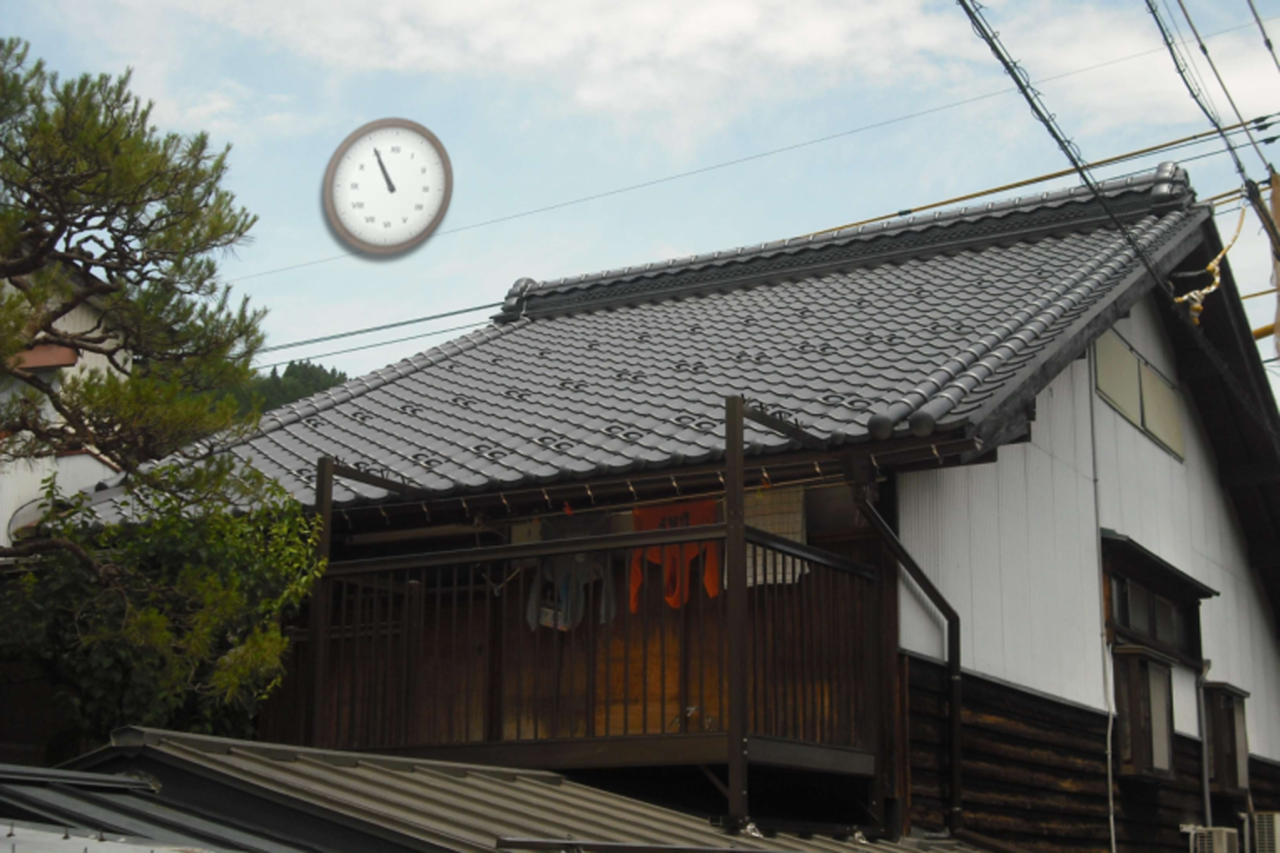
10:55
